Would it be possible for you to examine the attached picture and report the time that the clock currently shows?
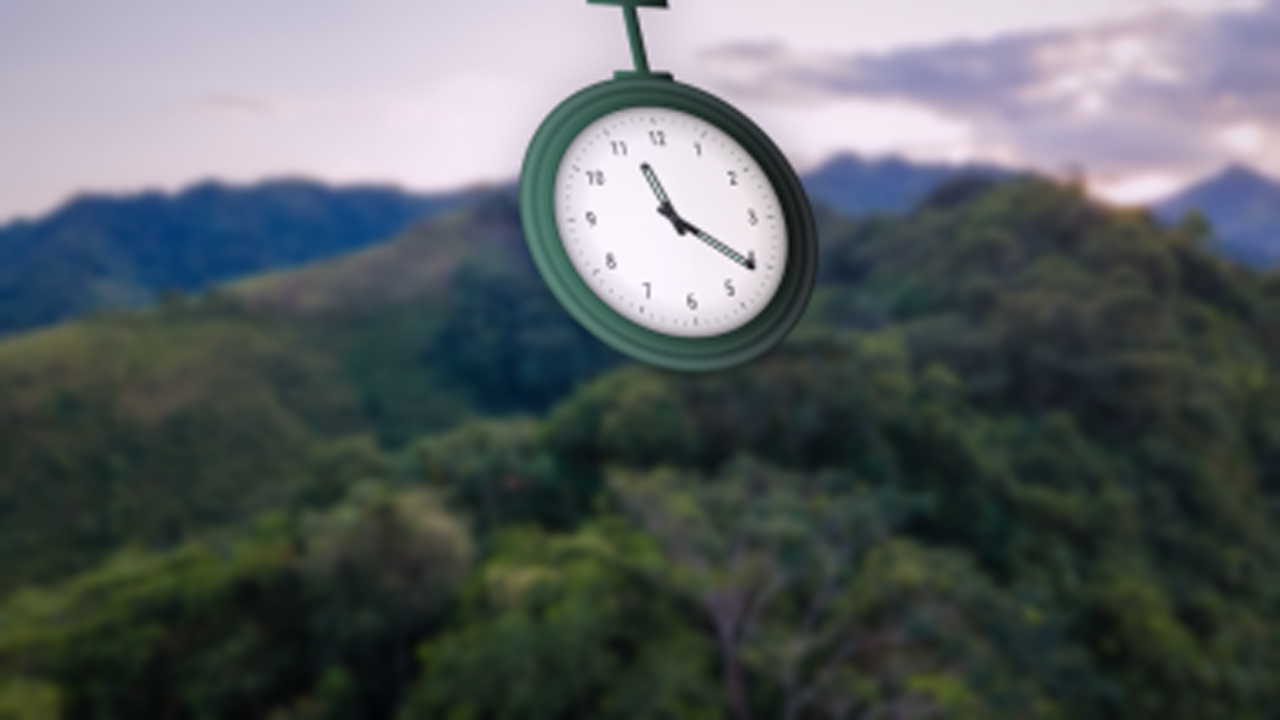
11:21
